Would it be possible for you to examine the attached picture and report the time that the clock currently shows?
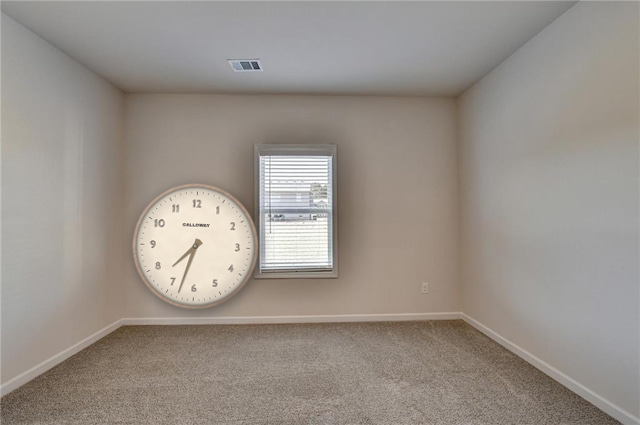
7:33
